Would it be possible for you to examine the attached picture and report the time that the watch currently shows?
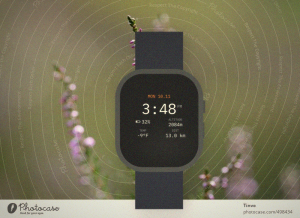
3:48
